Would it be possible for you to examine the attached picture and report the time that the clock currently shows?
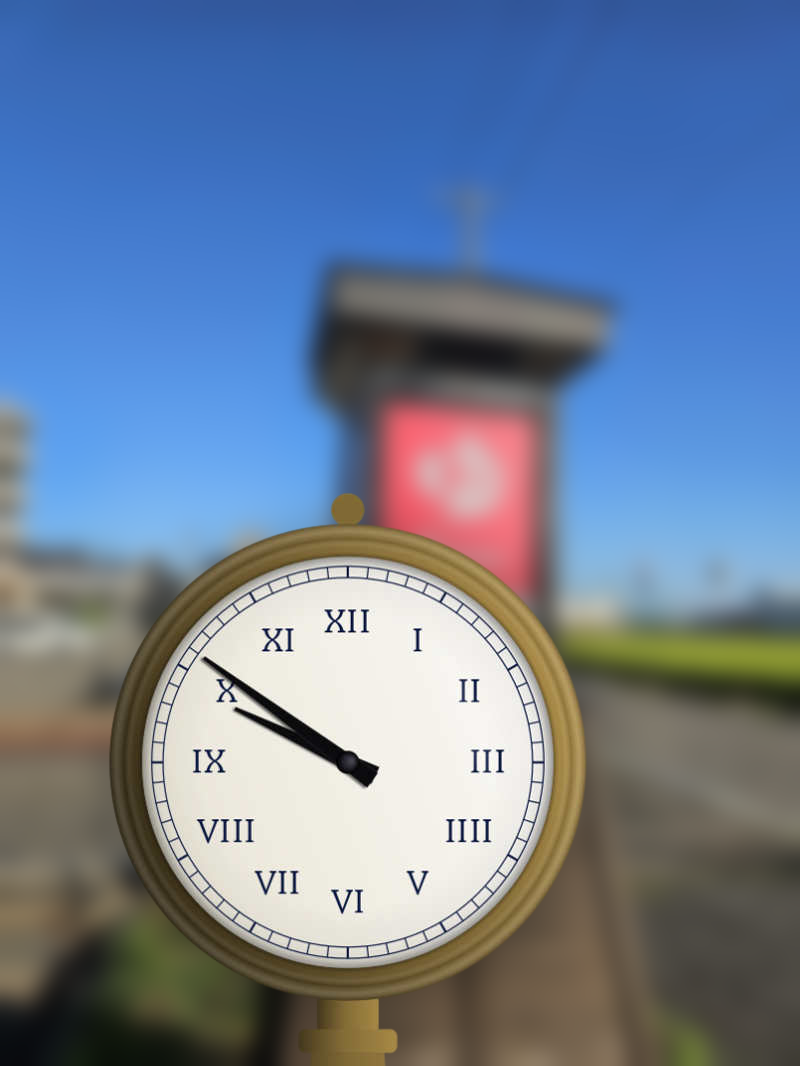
9:51
